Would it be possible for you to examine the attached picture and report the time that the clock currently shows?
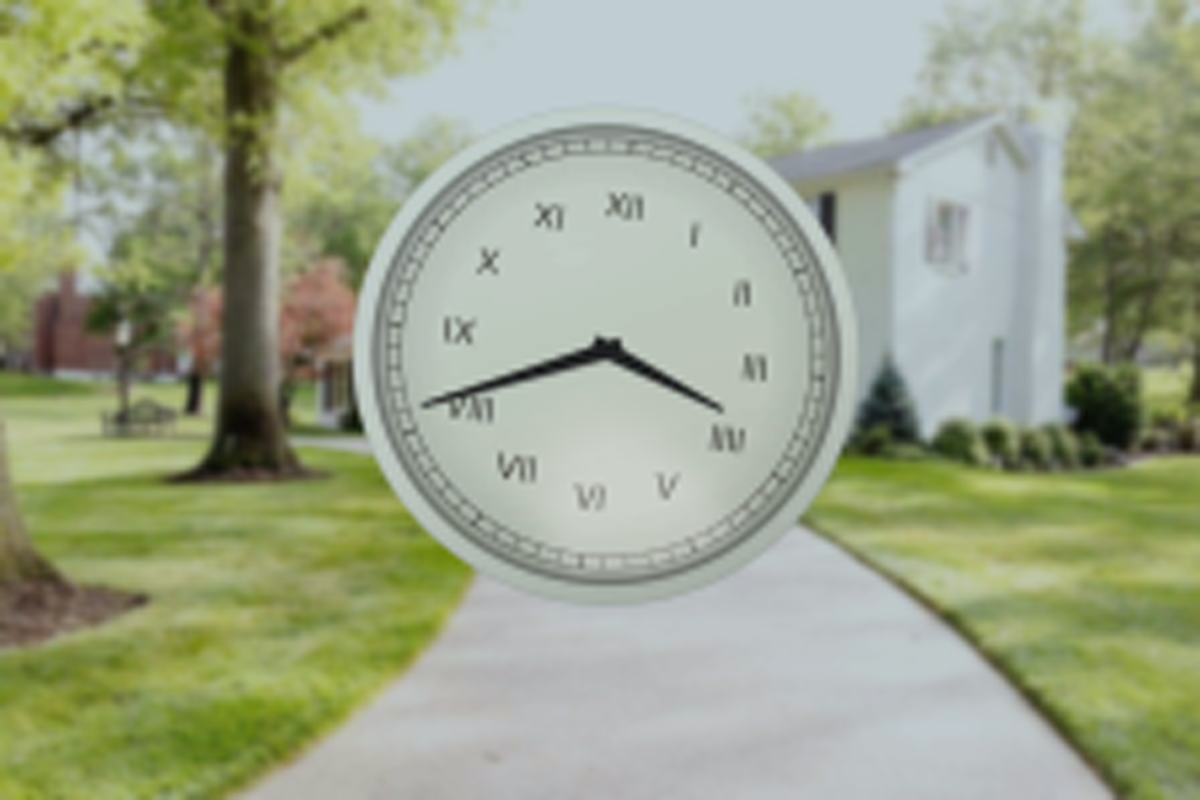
3:41
